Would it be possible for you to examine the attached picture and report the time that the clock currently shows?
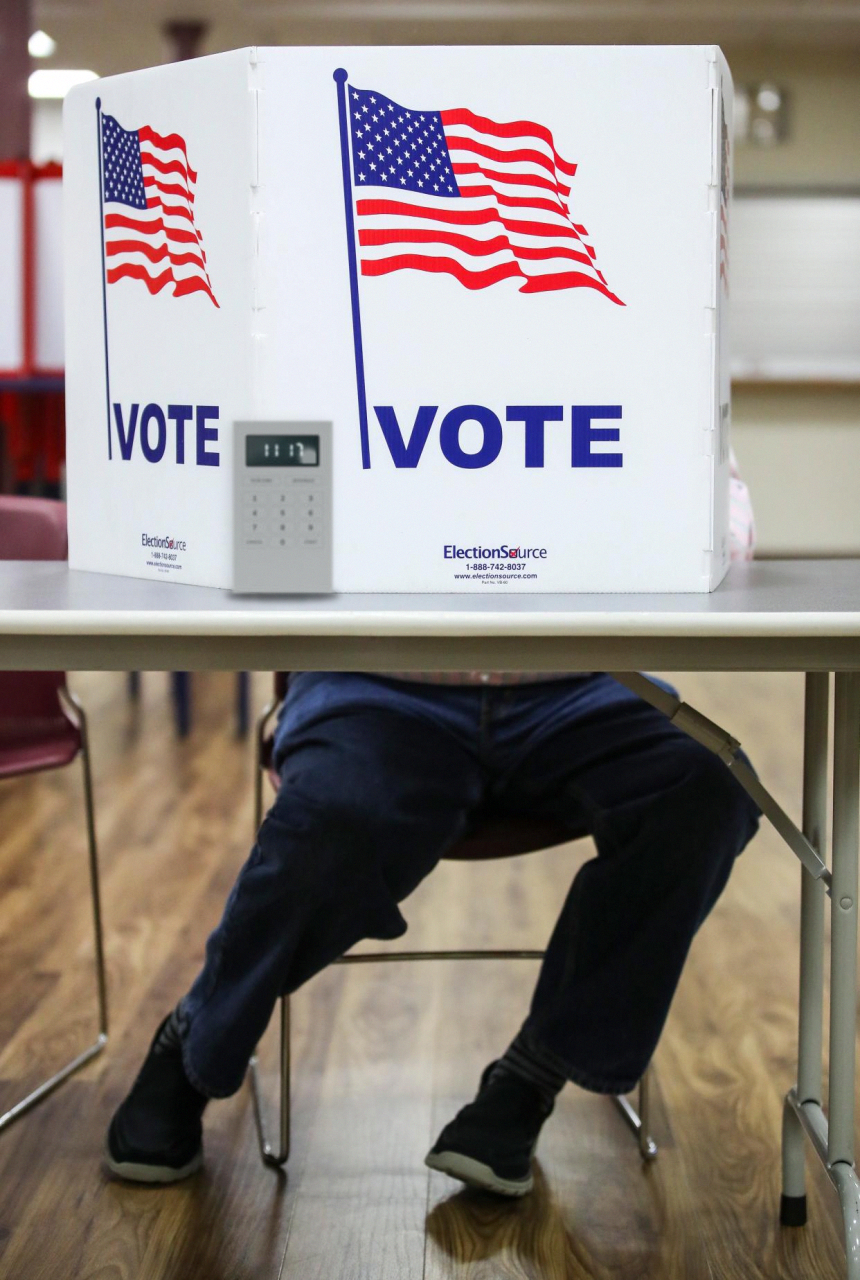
11:17
